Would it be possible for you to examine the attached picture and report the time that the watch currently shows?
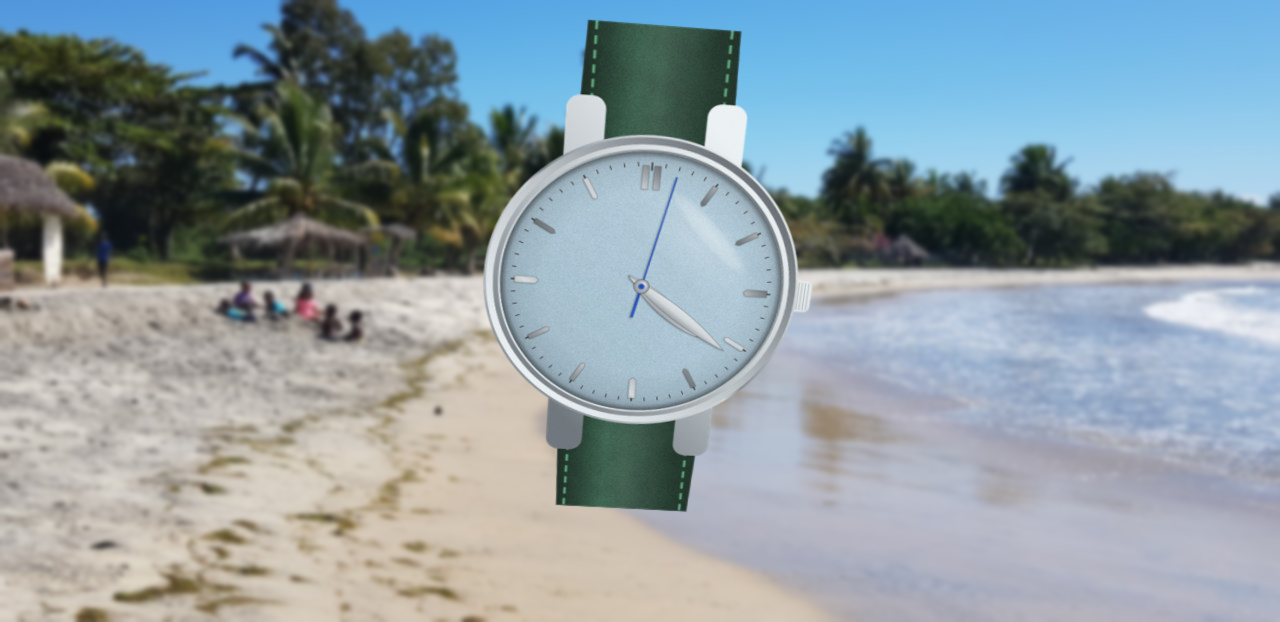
4:21:02
